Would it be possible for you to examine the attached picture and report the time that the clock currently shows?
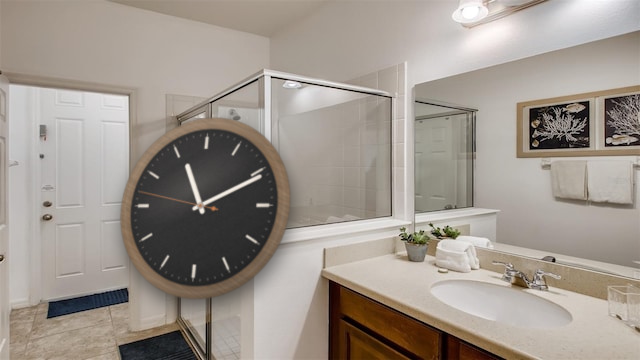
11:10:47
